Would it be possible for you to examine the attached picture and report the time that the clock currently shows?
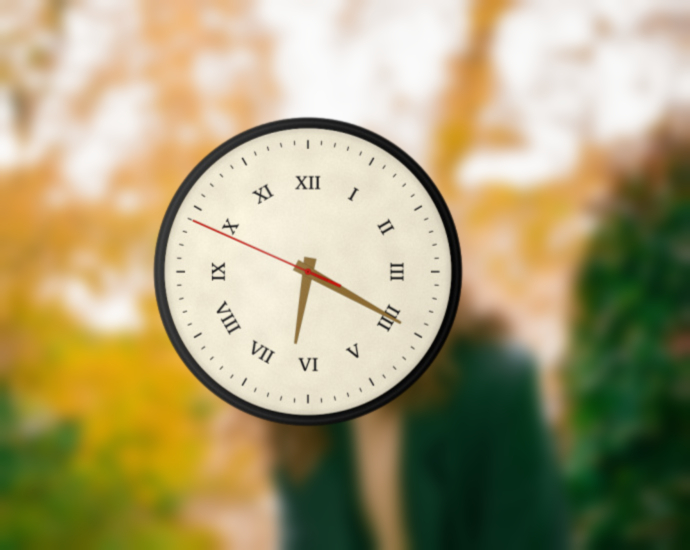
6:19:49
